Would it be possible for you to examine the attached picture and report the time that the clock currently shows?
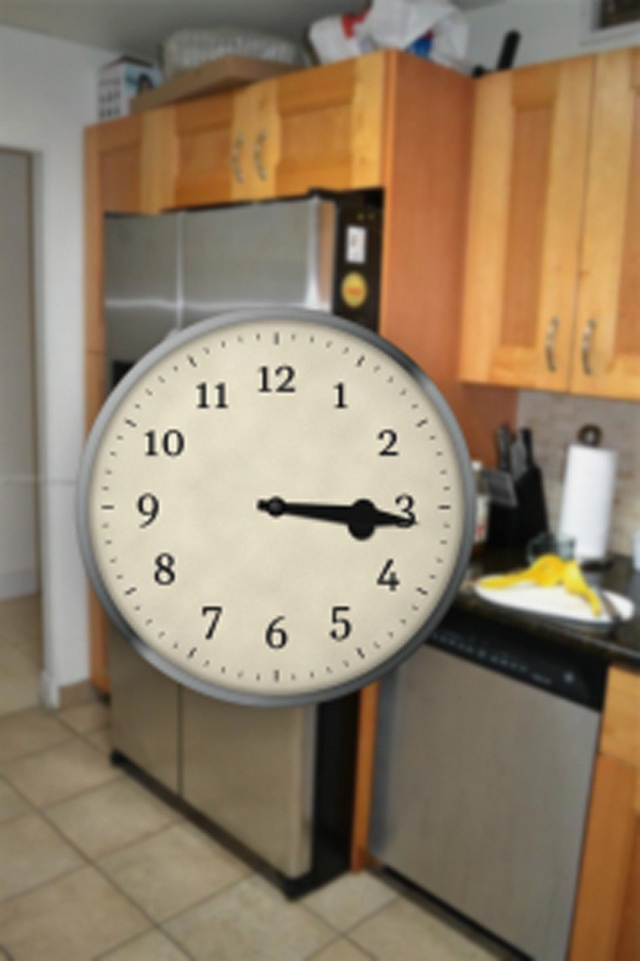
3:16
